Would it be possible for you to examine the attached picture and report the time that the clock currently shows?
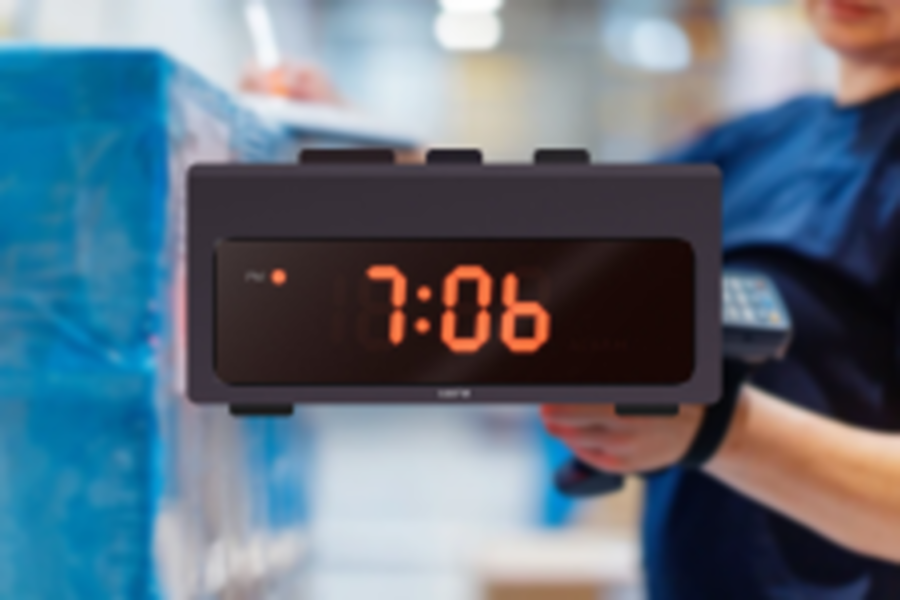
7:06
